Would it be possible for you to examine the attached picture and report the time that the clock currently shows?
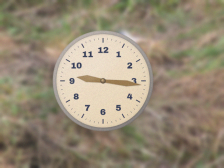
9:16
